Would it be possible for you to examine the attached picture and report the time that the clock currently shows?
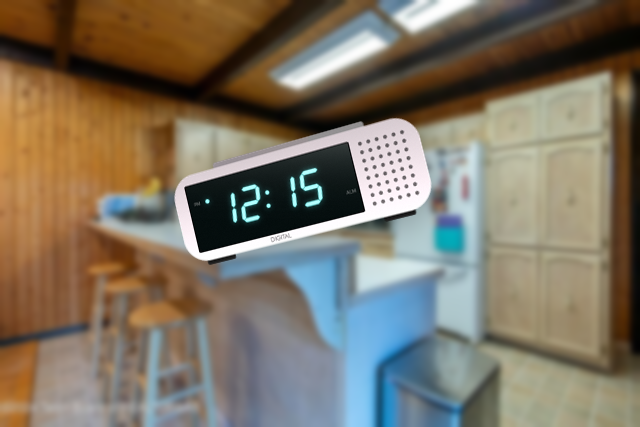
12:15
